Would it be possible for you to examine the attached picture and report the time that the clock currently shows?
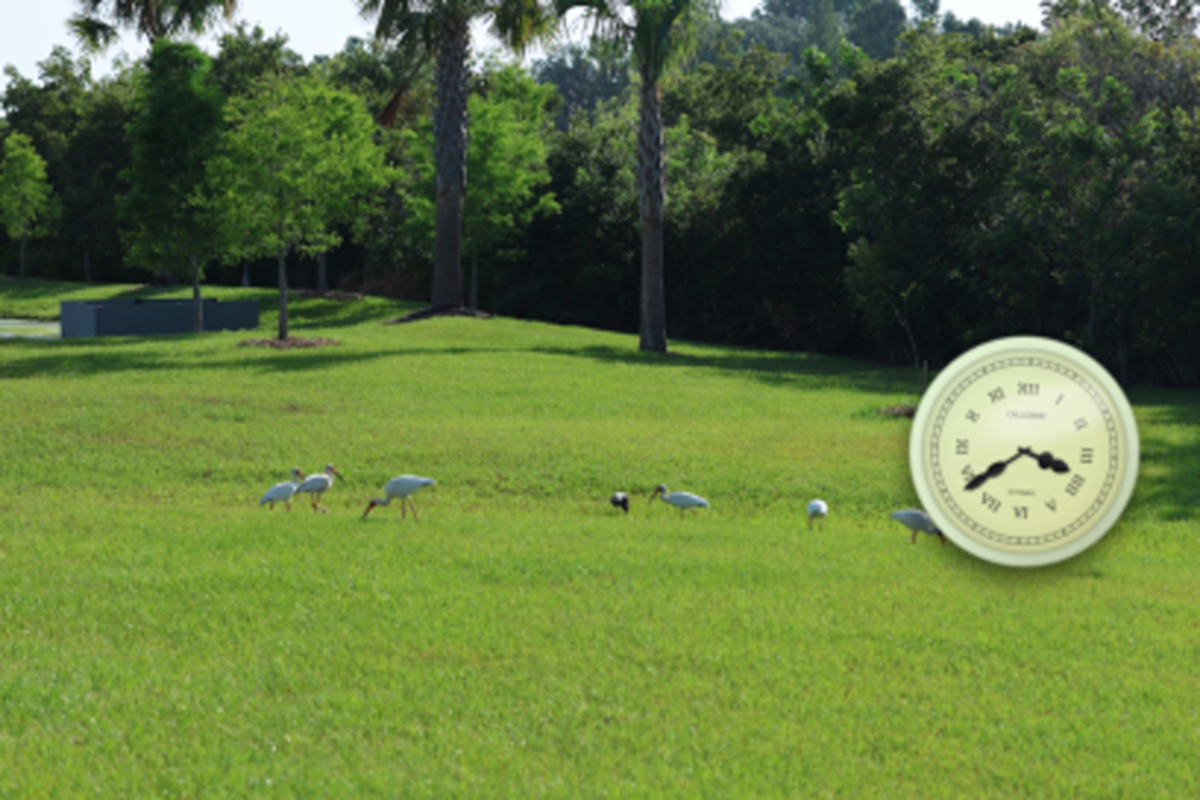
3:39
